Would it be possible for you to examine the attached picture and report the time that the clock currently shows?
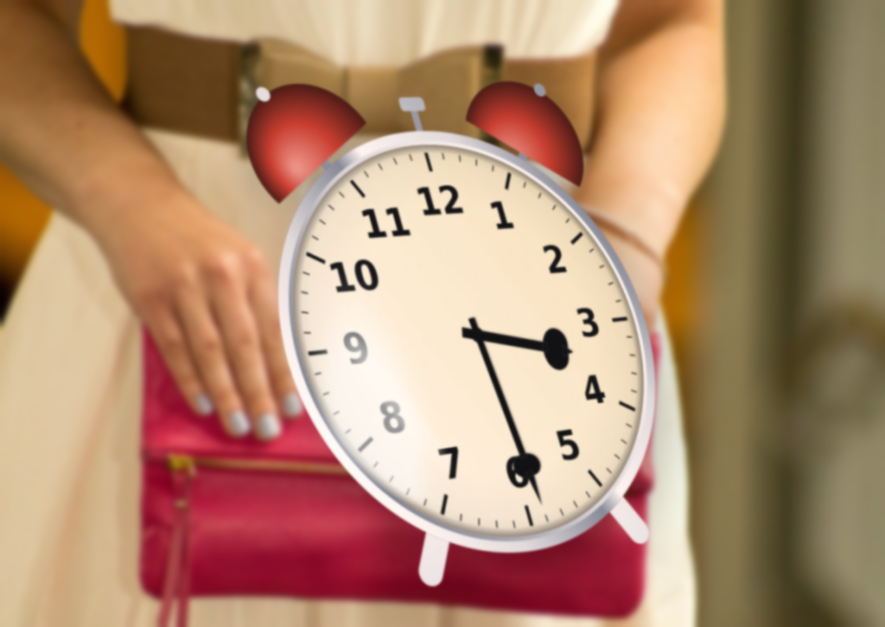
3:29
